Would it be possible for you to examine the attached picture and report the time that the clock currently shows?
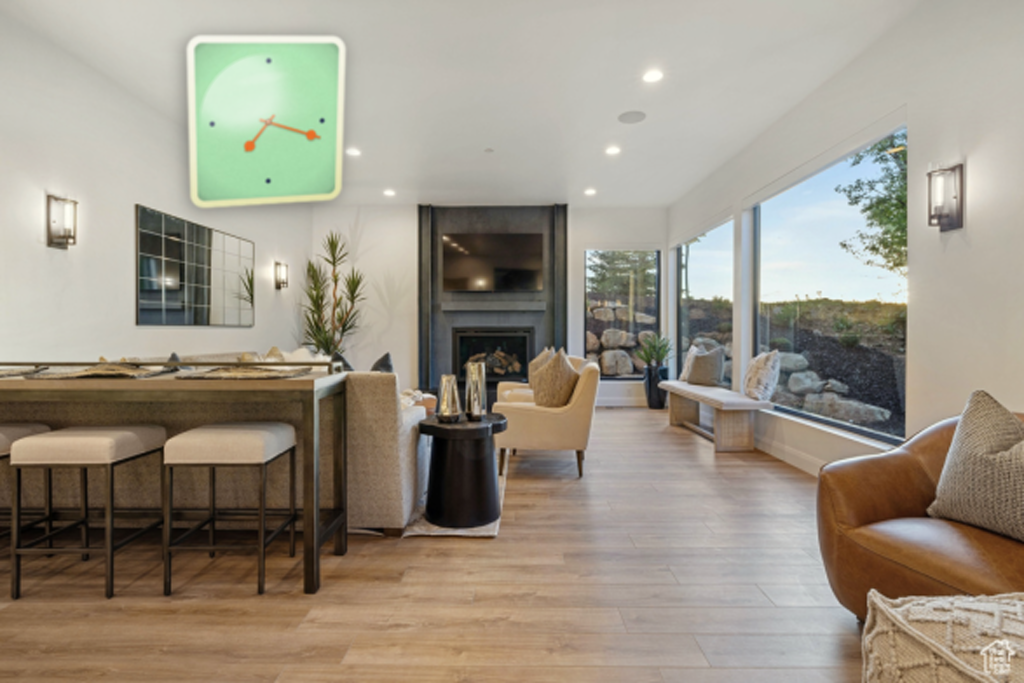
7:18
